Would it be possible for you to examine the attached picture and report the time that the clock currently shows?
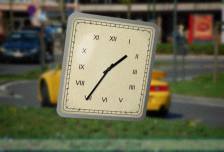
1:35
